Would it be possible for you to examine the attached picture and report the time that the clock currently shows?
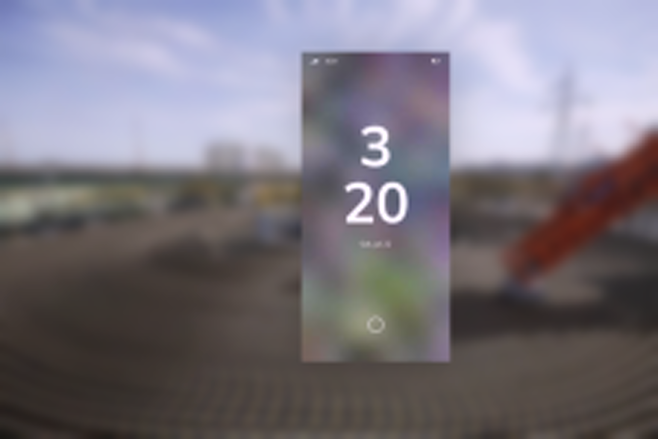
3:20
